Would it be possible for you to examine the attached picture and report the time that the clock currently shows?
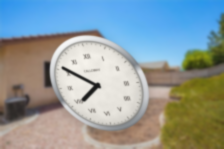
7:51
